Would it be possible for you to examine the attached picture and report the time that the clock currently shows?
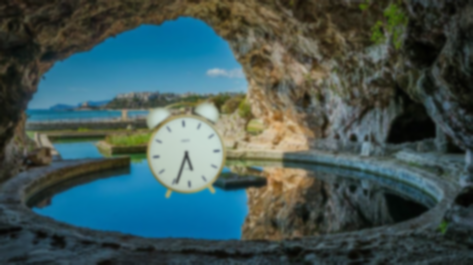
5:34
